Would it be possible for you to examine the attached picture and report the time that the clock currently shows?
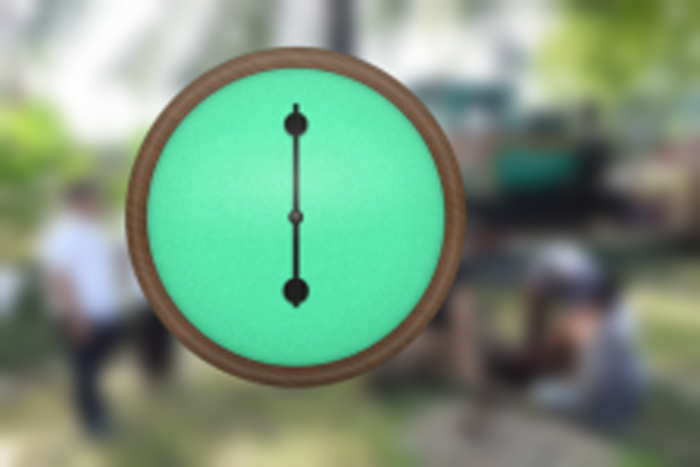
6:00
